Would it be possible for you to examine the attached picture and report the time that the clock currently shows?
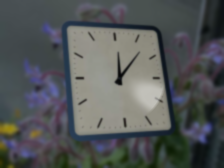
12:07
